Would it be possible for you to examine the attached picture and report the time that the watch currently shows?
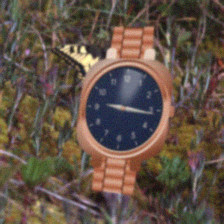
9:16
